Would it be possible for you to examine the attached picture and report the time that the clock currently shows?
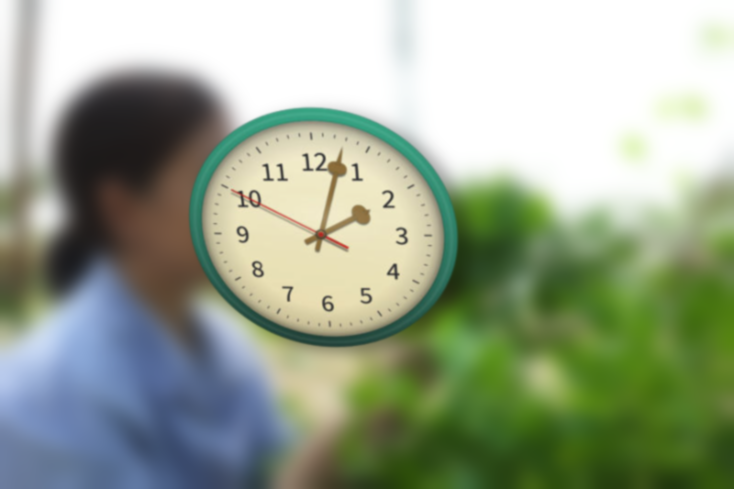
2:02:50
